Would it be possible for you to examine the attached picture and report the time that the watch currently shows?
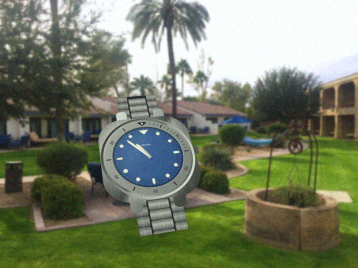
10:53
